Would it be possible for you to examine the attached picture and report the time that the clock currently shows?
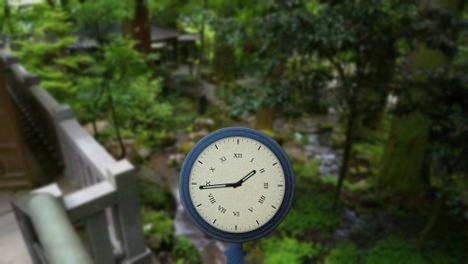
1:44
